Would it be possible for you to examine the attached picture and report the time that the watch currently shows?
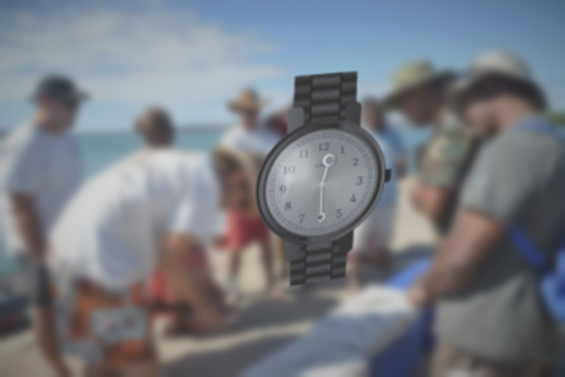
12:30
